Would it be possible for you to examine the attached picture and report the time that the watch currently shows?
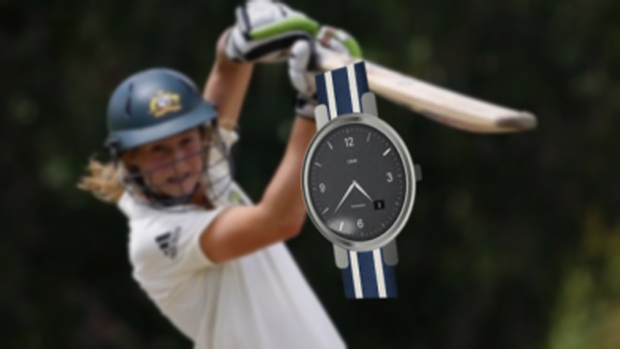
4:38
